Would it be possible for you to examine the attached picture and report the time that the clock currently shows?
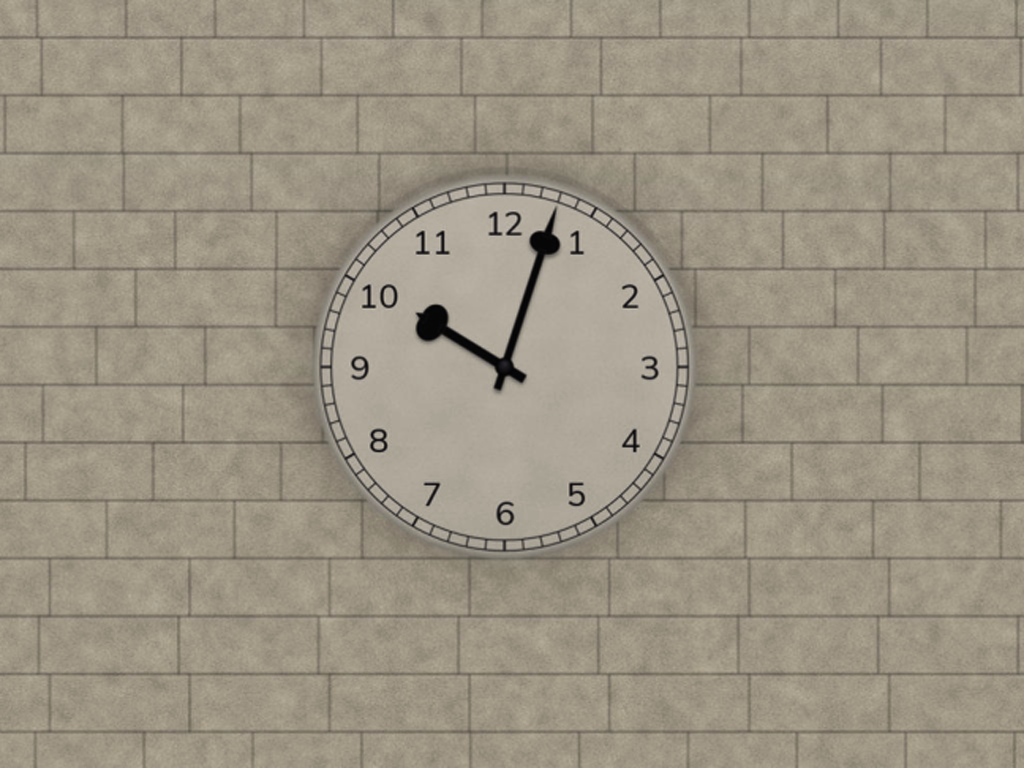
10:03
